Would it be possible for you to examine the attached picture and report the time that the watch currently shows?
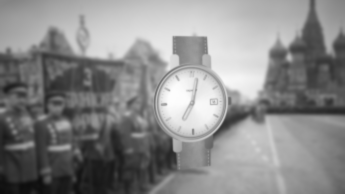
7:02
